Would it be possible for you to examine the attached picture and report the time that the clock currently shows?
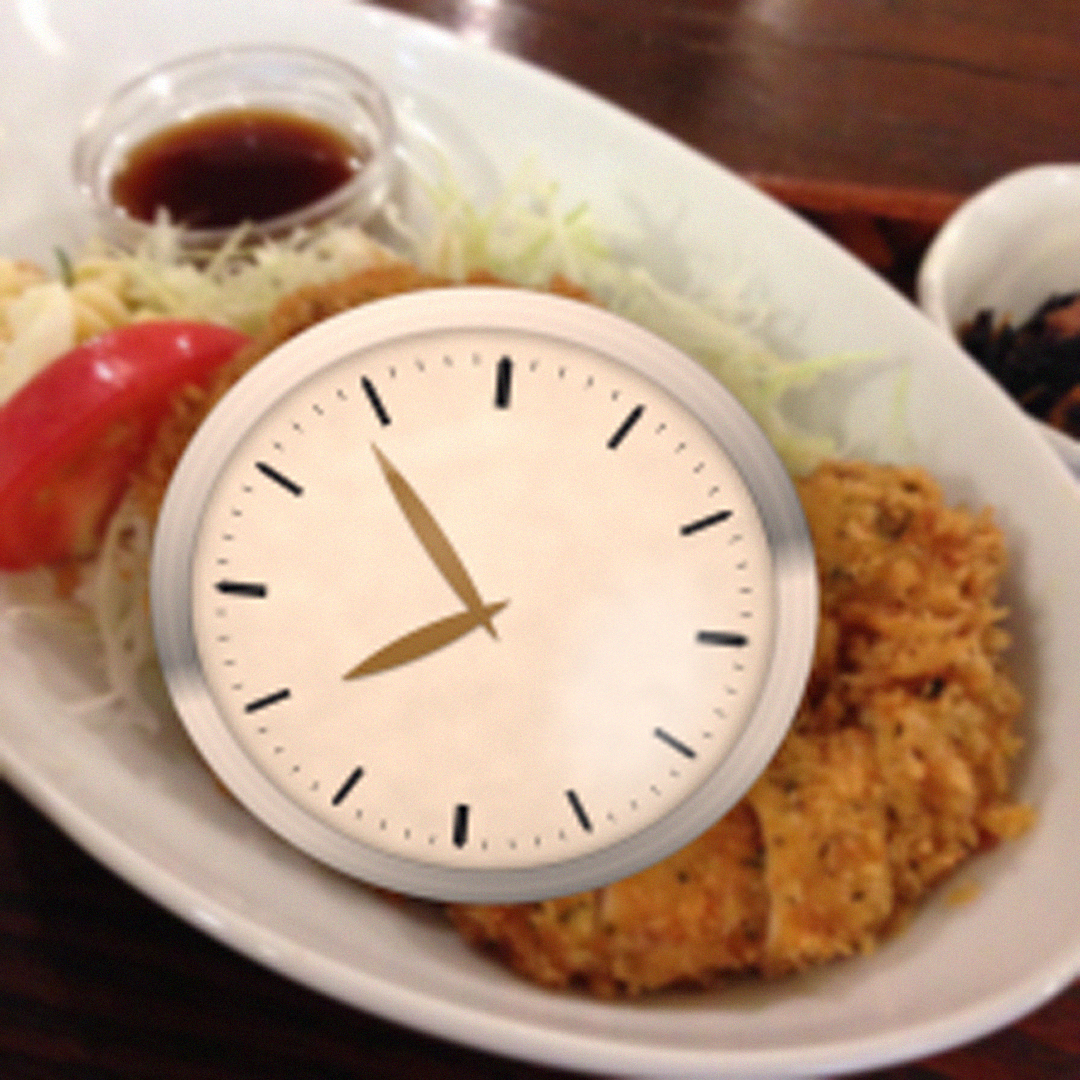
7:54
